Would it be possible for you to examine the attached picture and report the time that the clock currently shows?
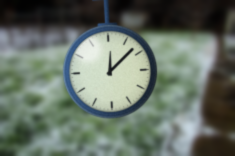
12:08
